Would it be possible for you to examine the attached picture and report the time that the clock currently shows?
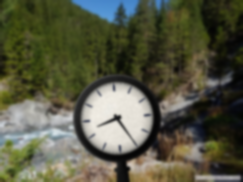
8:25
